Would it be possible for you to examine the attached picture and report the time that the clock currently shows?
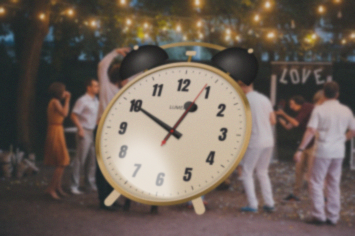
12:50:04
